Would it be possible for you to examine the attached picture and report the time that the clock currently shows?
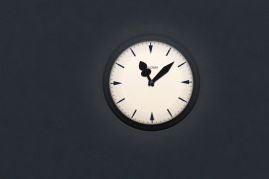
11:08
